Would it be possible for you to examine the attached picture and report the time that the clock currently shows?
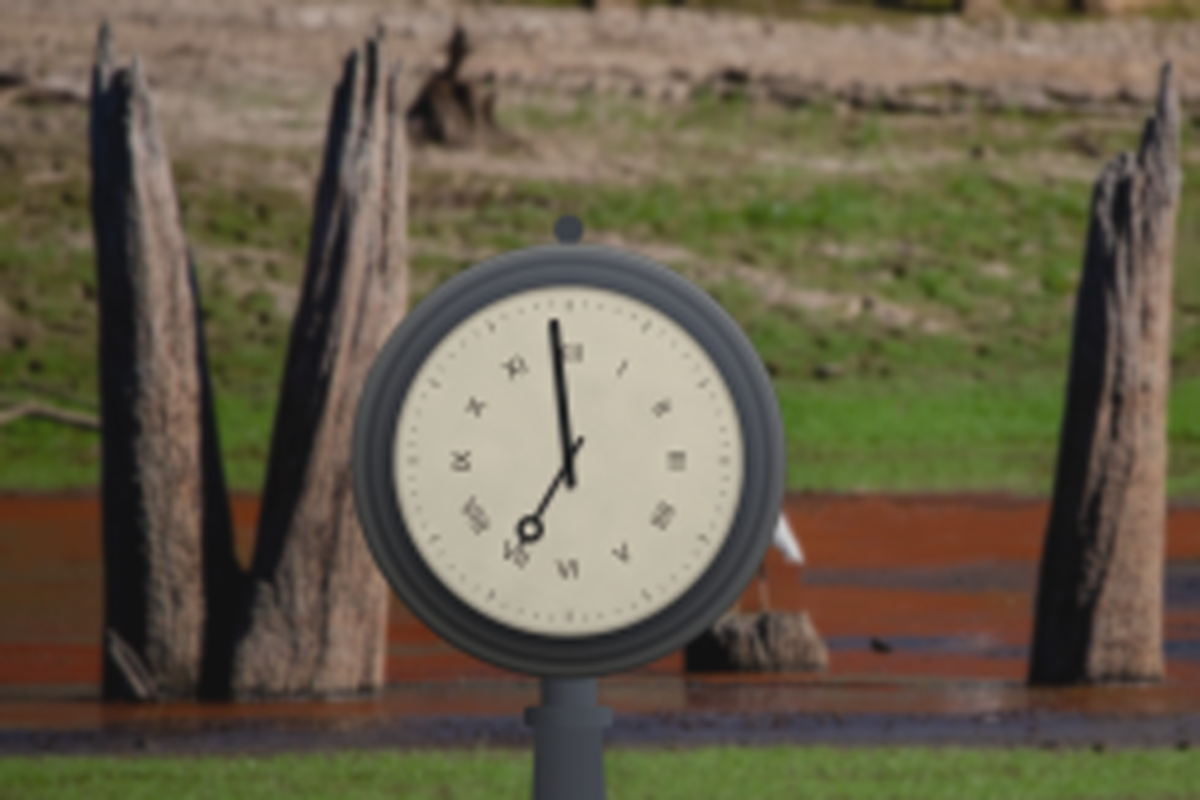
6:59
